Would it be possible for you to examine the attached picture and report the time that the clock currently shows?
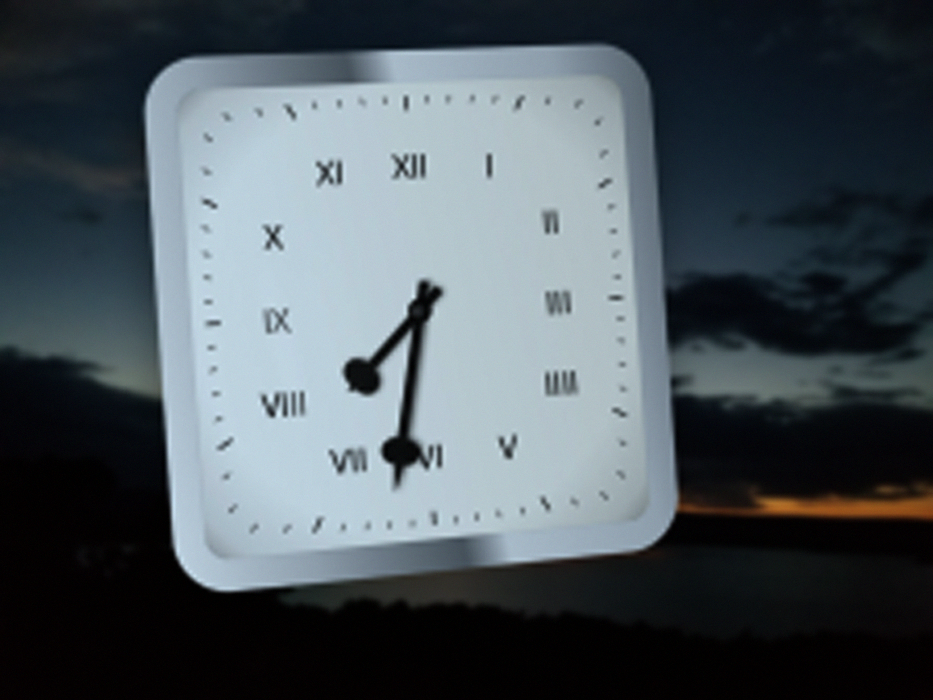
7:32
